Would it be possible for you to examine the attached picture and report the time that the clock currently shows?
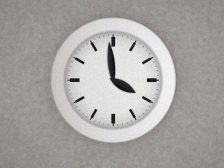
3:59
